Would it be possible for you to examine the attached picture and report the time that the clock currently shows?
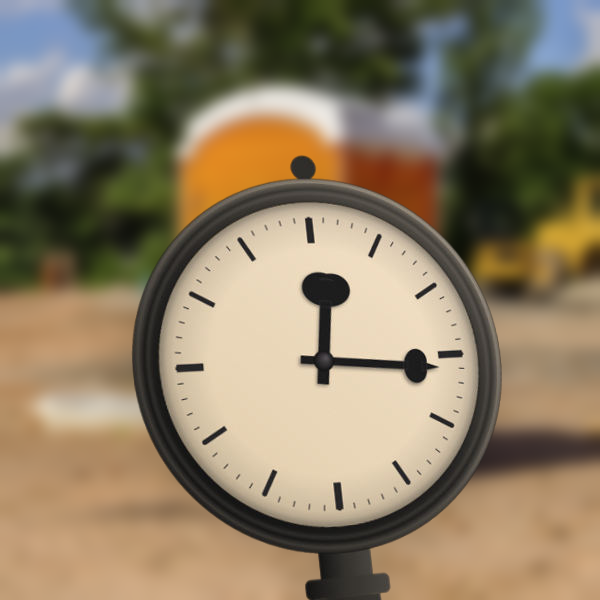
12:16
